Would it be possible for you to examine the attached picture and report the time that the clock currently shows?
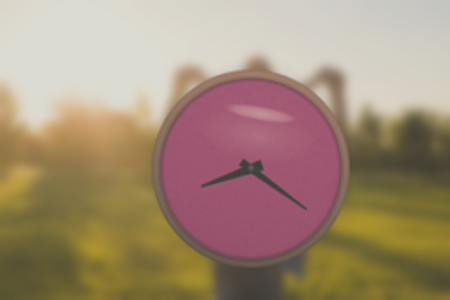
8:21
